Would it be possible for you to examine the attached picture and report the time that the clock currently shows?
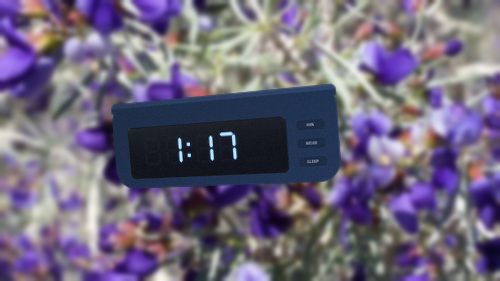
1:17
